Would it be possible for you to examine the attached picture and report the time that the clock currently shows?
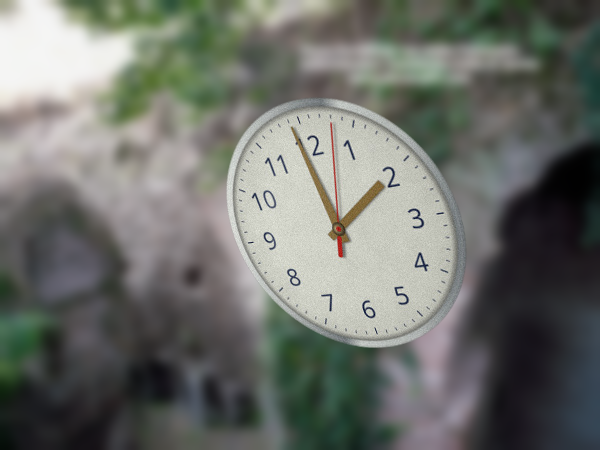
1:59:03
